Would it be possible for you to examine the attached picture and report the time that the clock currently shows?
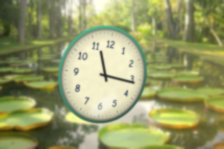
11:16
